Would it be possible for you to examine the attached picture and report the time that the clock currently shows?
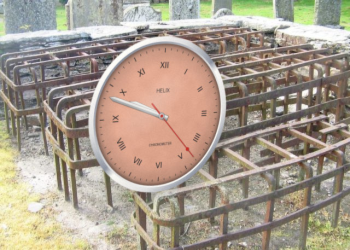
9:48:23
